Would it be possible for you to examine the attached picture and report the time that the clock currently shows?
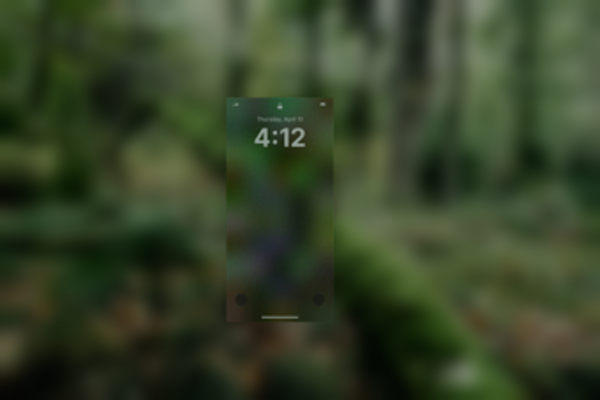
4:12
